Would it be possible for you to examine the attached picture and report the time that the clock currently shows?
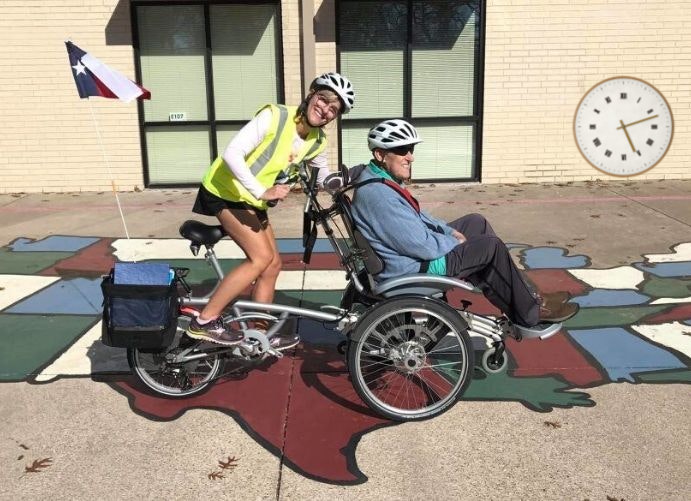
5:12
